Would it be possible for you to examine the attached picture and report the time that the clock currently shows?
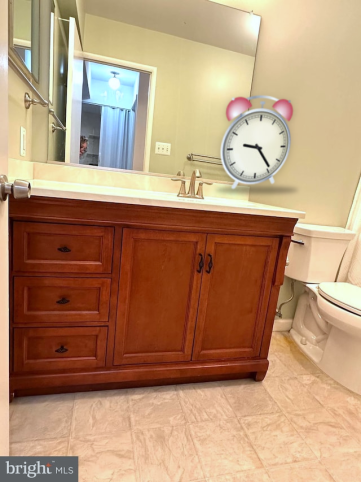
9:24
